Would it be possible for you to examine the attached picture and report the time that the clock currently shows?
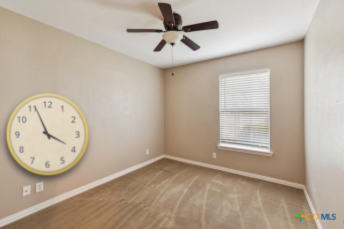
3:56
